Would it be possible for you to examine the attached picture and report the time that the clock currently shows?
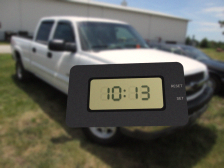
10:13
